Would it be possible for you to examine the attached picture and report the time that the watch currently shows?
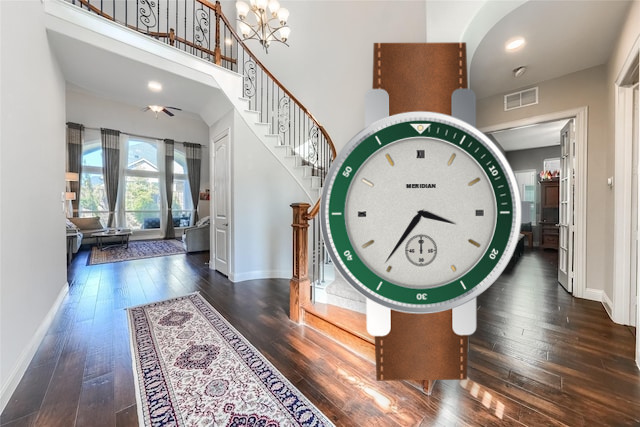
3:36
